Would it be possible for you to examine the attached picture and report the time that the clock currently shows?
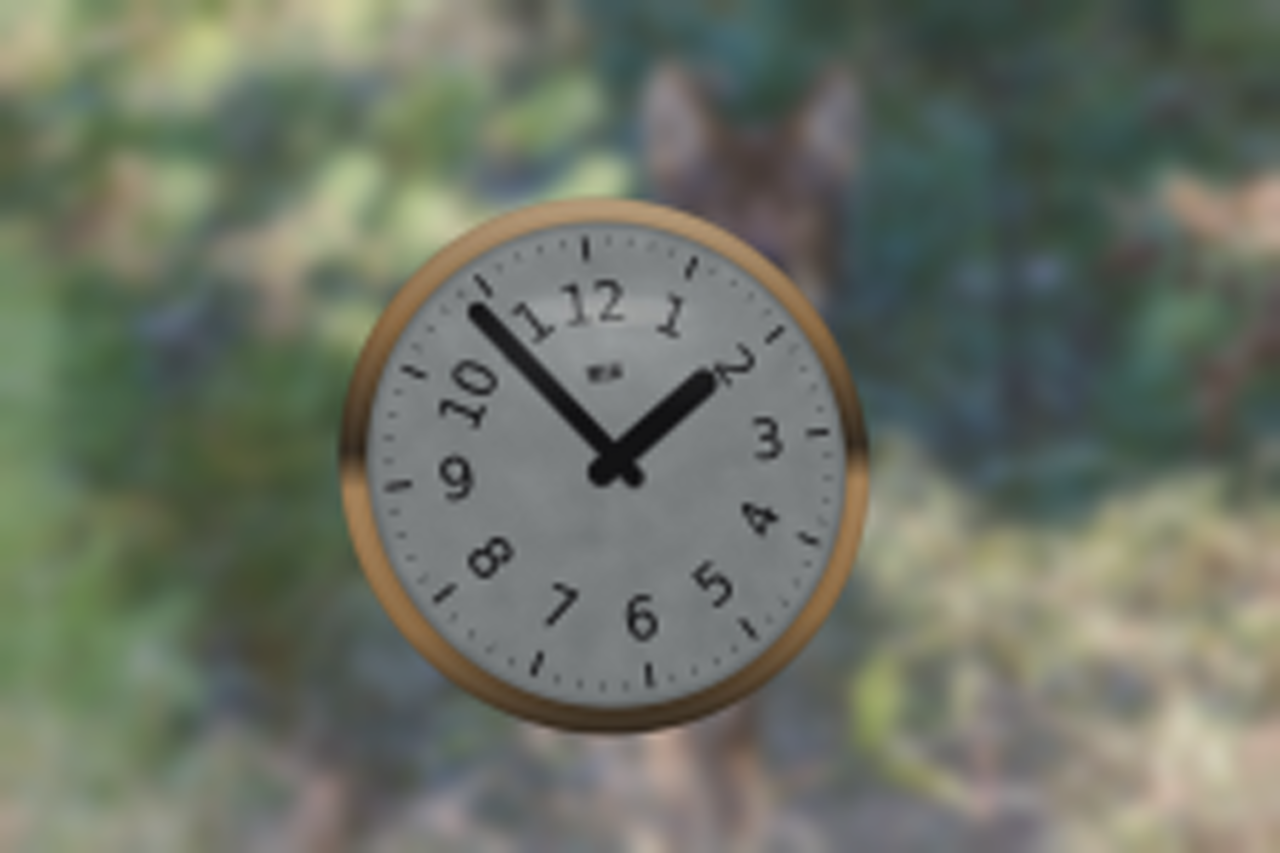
1:54
